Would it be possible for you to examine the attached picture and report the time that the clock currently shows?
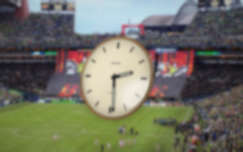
2:29
